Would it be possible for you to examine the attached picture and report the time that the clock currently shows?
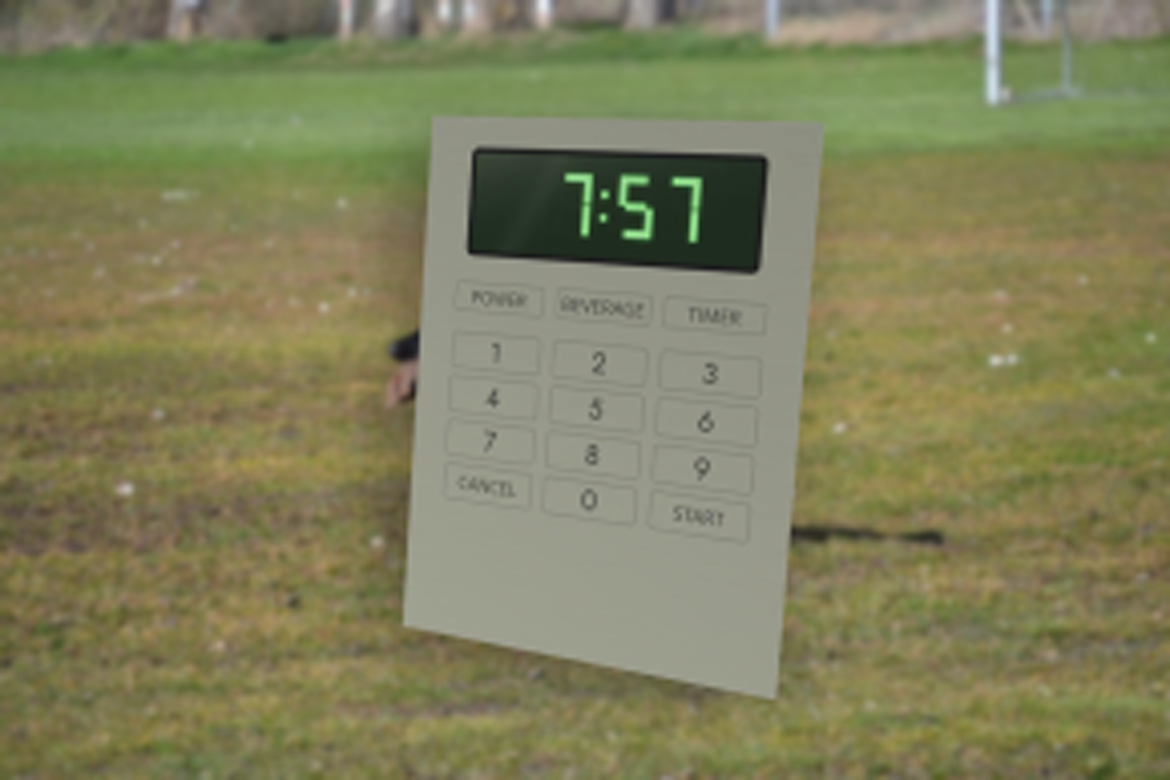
7:57
